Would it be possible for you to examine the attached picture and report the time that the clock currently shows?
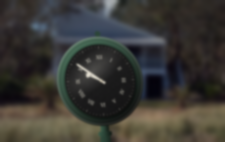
9:51
